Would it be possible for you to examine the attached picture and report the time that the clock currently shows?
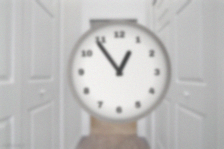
12:54
